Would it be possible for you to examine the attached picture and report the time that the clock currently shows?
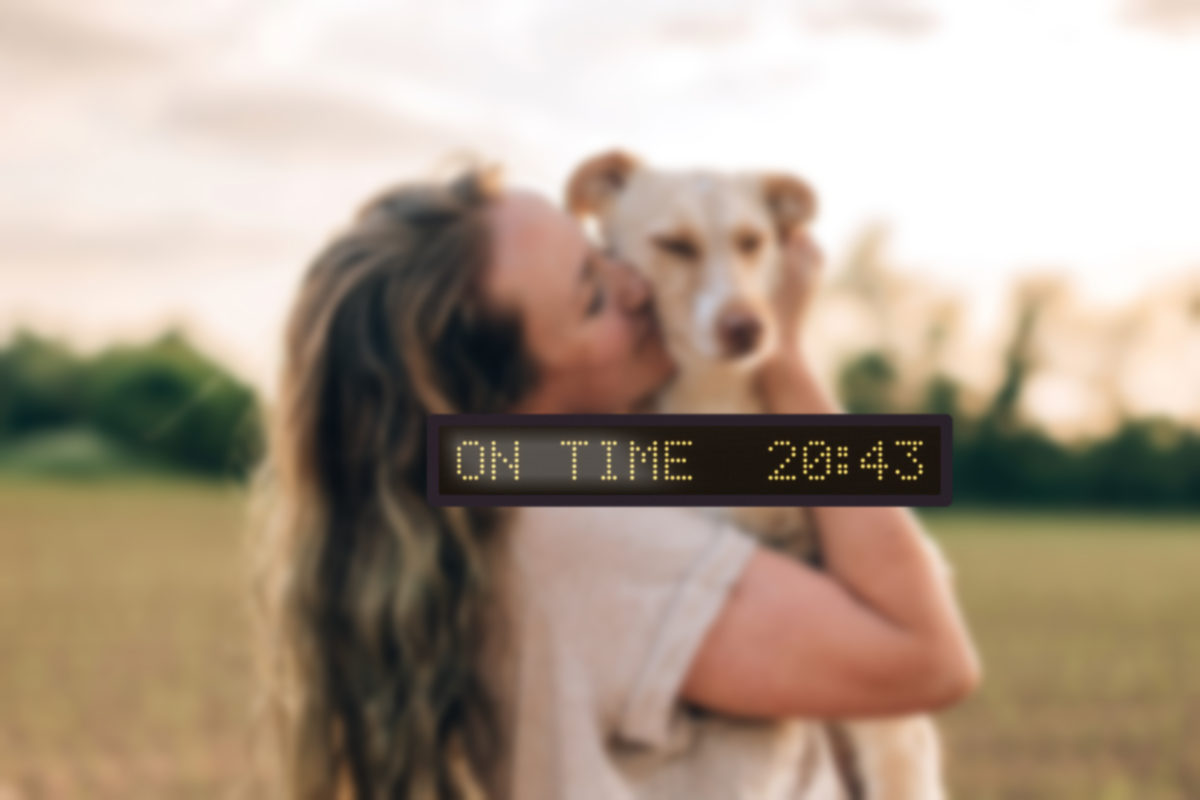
20:43
